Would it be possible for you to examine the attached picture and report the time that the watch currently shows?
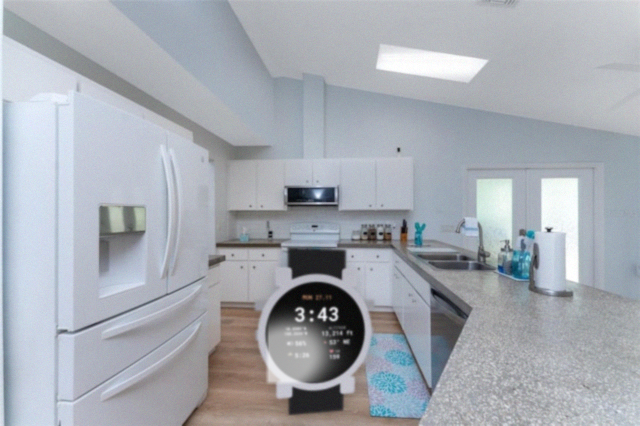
3:43
